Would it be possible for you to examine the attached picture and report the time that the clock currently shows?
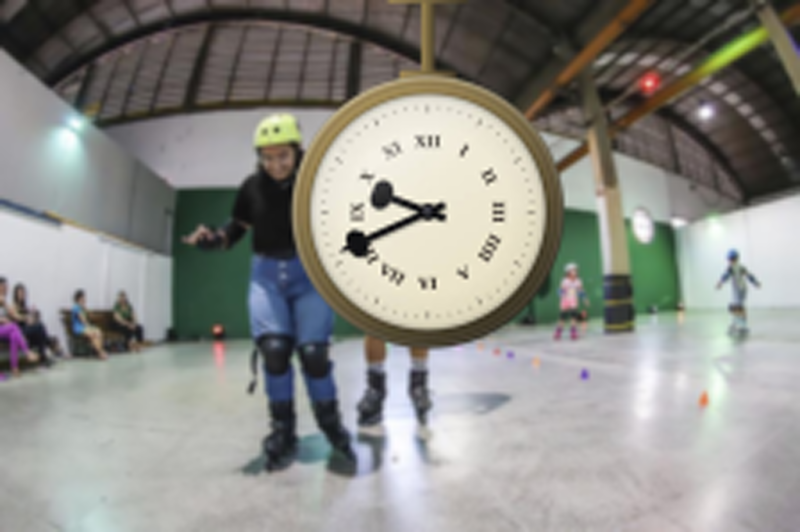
9:41
